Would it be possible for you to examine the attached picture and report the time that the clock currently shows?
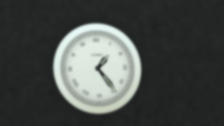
1:24
